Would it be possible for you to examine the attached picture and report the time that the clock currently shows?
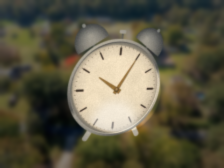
10:05
